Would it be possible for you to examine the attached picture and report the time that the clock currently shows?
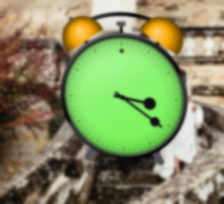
3:21
